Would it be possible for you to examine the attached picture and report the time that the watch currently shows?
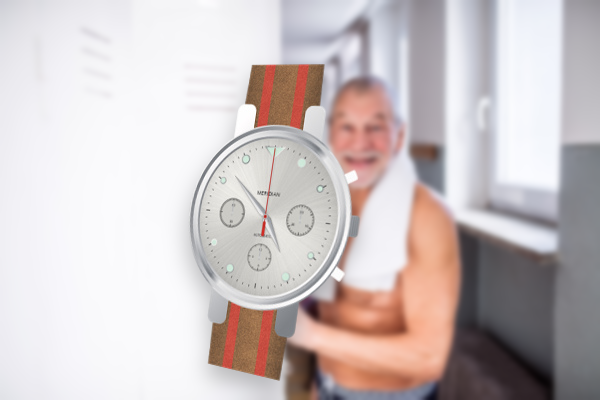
4:52
